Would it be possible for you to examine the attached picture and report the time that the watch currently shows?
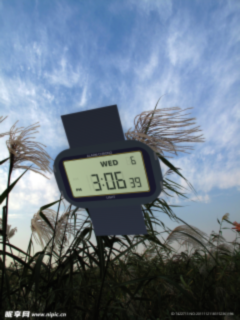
3:06:39
